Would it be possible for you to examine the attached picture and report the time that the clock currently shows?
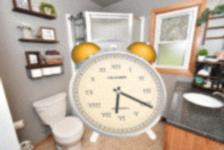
6:20
